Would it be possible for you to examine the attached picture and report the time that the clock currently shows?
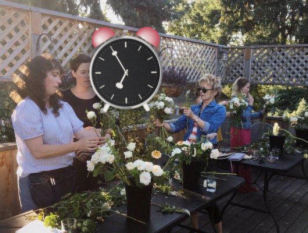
6:55
